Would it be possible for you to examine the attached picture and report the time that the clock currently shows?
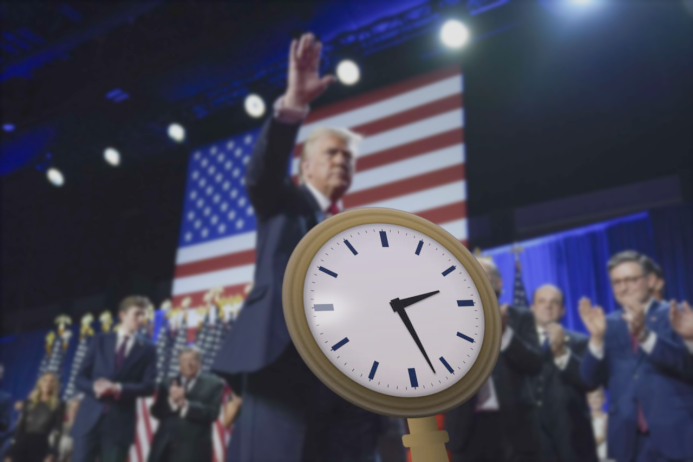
2:27
